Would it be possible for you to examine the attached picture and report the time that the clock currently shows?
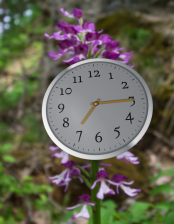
7:15
